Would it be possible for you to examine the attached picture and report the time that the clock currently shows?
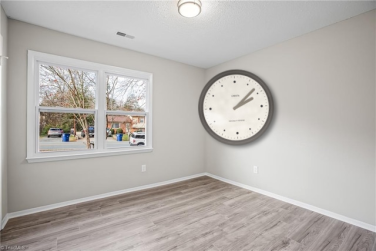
2:08
